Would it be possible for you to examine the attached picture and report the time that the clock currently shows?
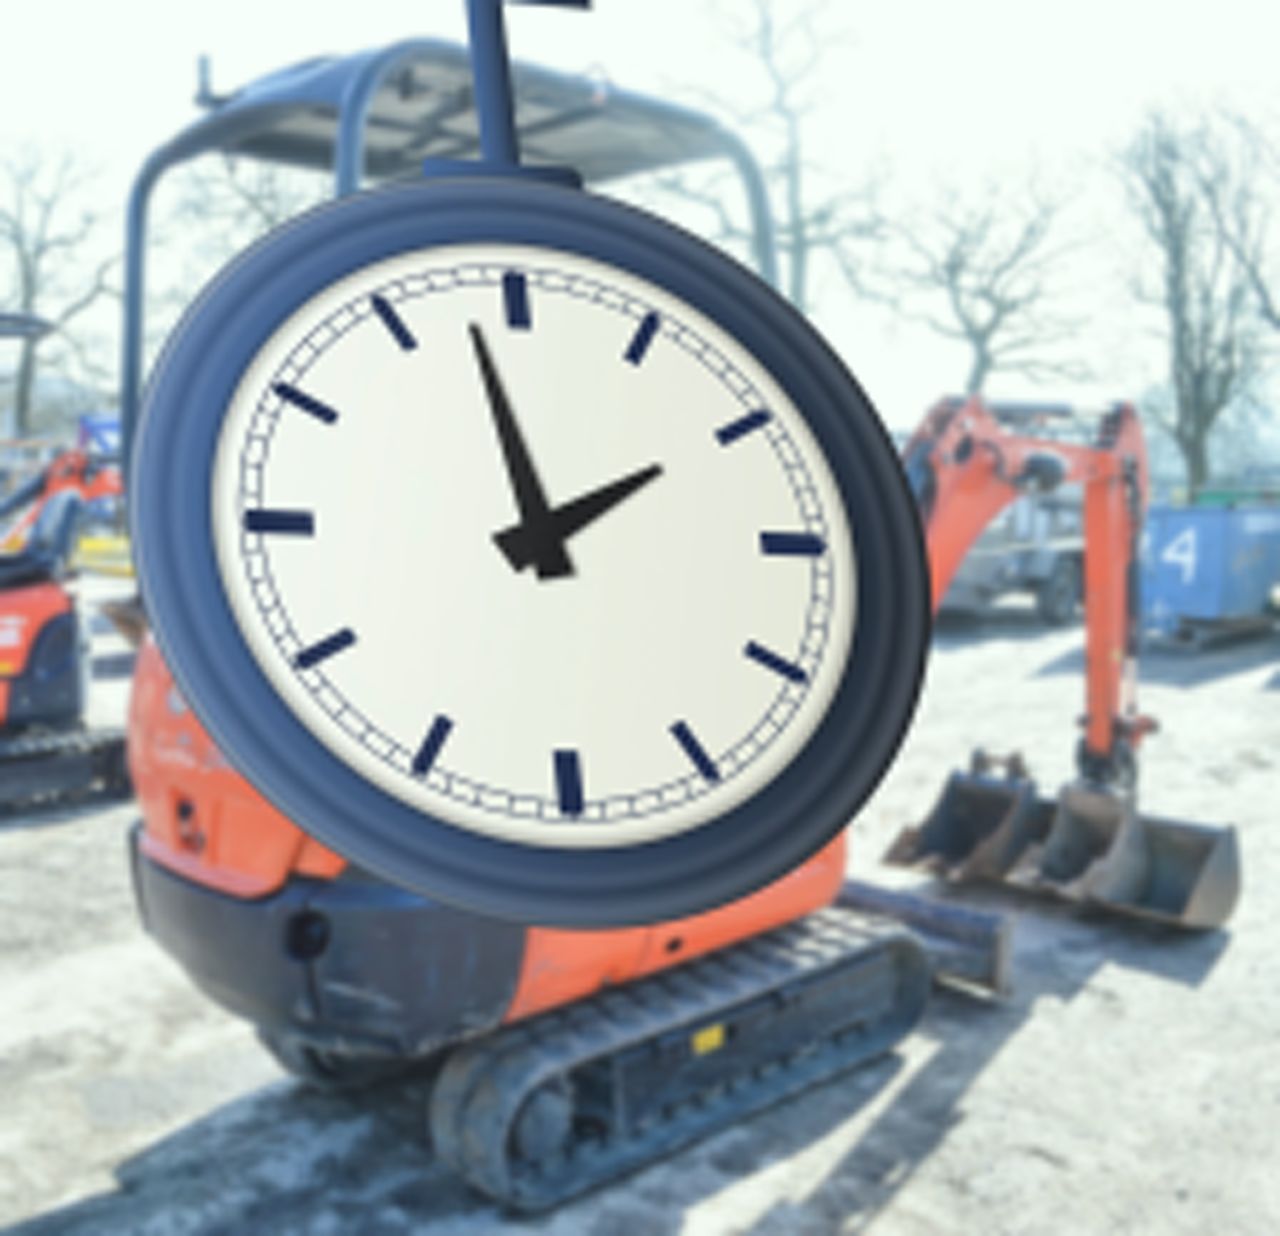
1:58
